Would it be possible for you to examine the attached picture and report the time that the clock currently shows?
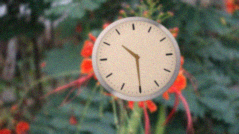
10:30
